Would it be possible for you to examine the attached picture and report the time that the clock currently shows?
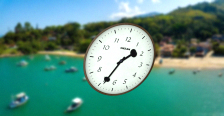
1:34
